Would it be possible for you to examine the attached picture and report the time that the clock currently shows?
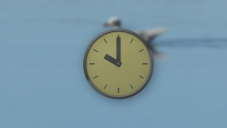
10:00
